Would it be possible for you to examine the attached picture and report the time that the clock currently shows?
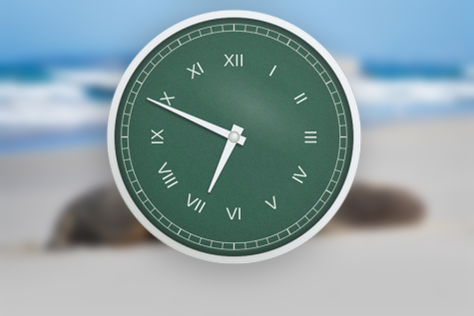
6:49
